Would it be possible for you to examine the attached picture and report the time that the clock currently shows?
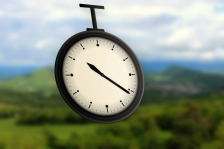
10:21
